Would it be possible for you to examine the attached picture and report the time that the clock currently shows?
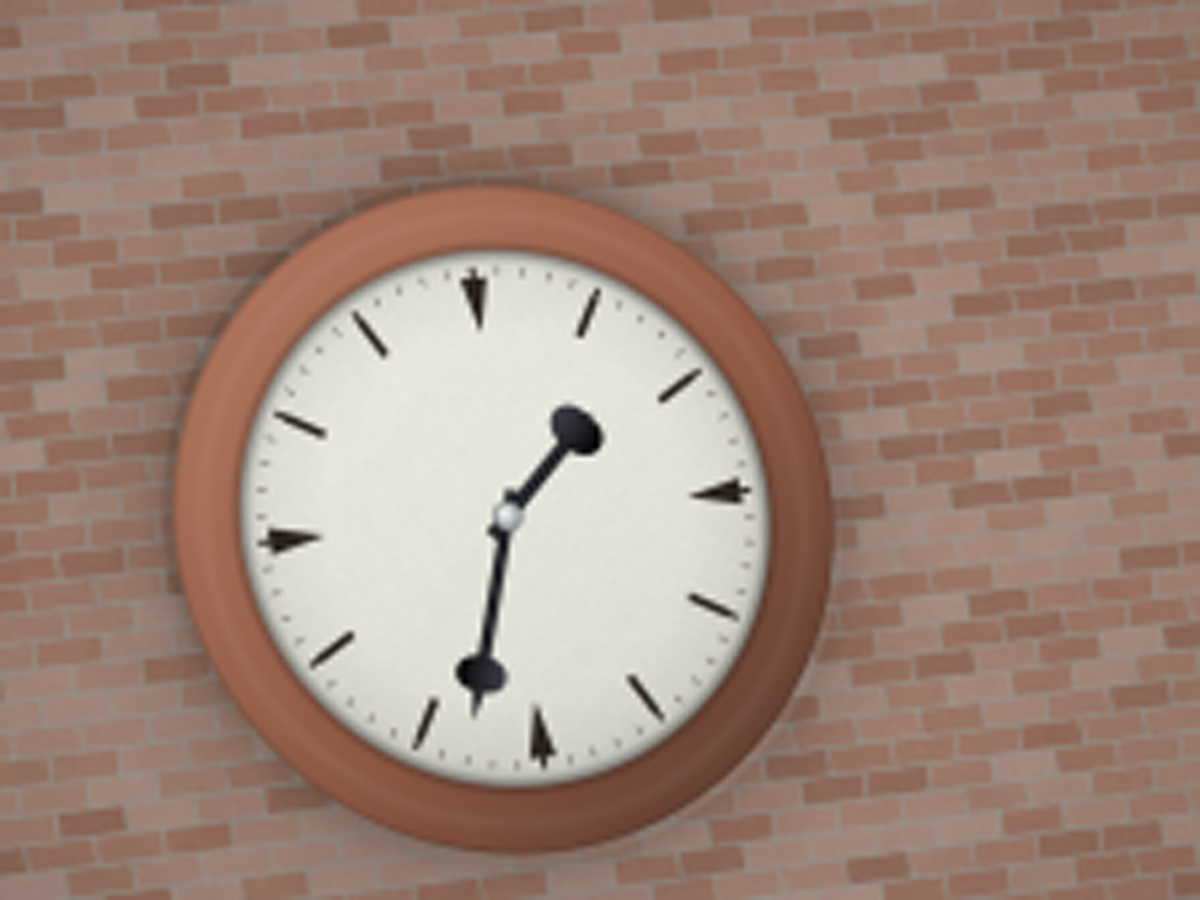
1:33
